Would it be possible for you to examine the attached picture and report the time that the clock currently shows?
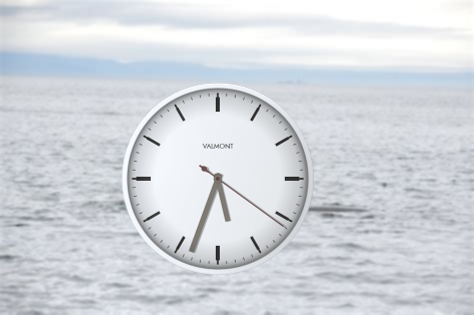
5:33:21
